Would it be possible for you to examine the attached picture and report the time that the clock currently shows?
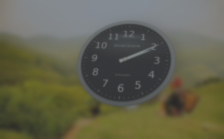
2:10
